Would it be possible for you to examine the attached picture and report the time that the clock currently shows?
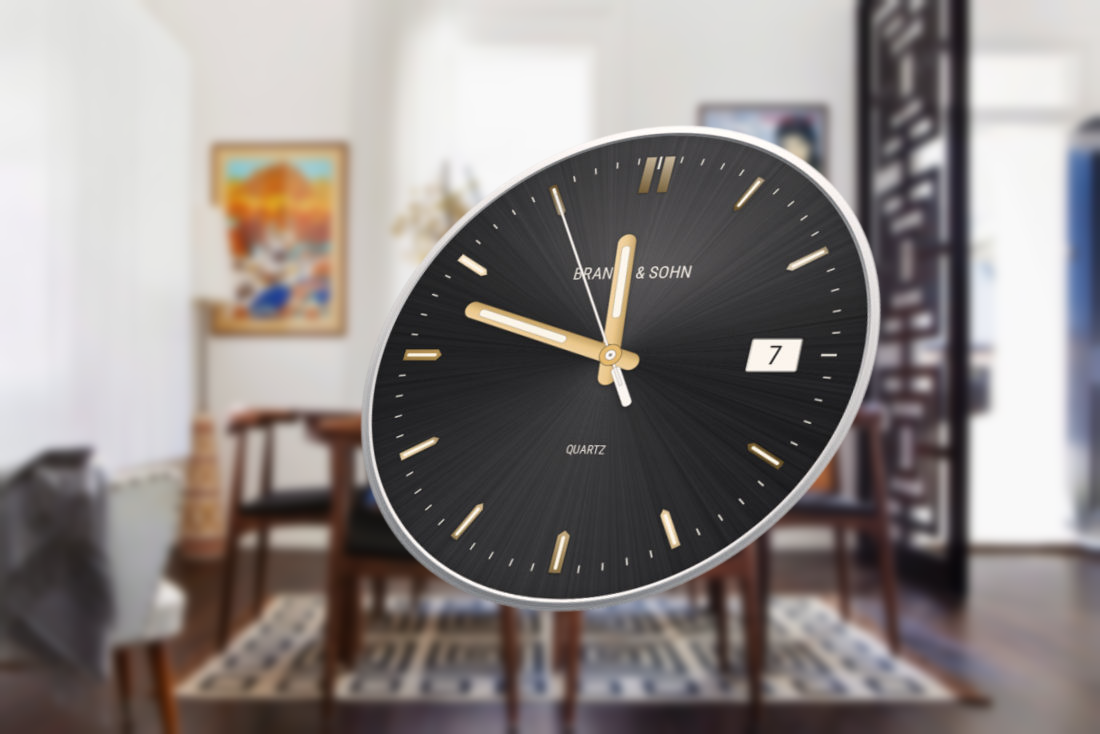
11:47:55
